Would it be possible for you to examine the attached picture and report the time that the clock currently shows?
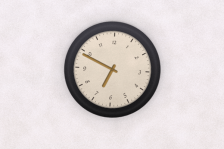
6:49
